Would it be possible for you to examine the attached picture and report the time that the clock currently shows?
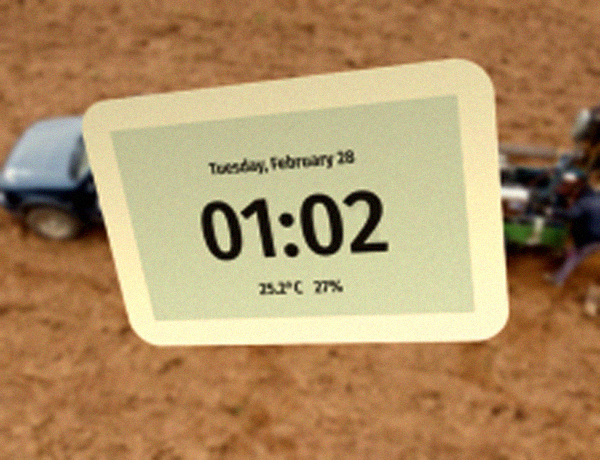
1:02
